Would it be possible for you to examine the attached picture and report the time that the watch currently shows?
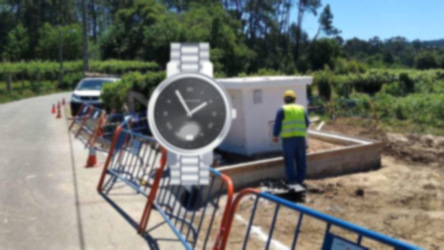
1:55
